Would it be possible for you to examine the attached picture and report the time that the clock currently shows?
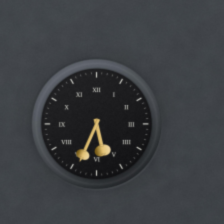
5:34
